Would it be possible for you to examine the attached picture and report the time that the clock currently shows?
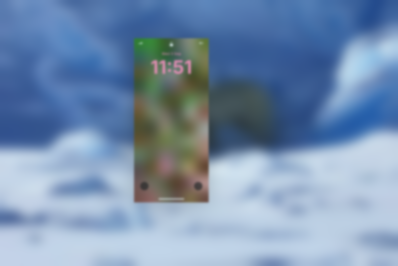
11:51
